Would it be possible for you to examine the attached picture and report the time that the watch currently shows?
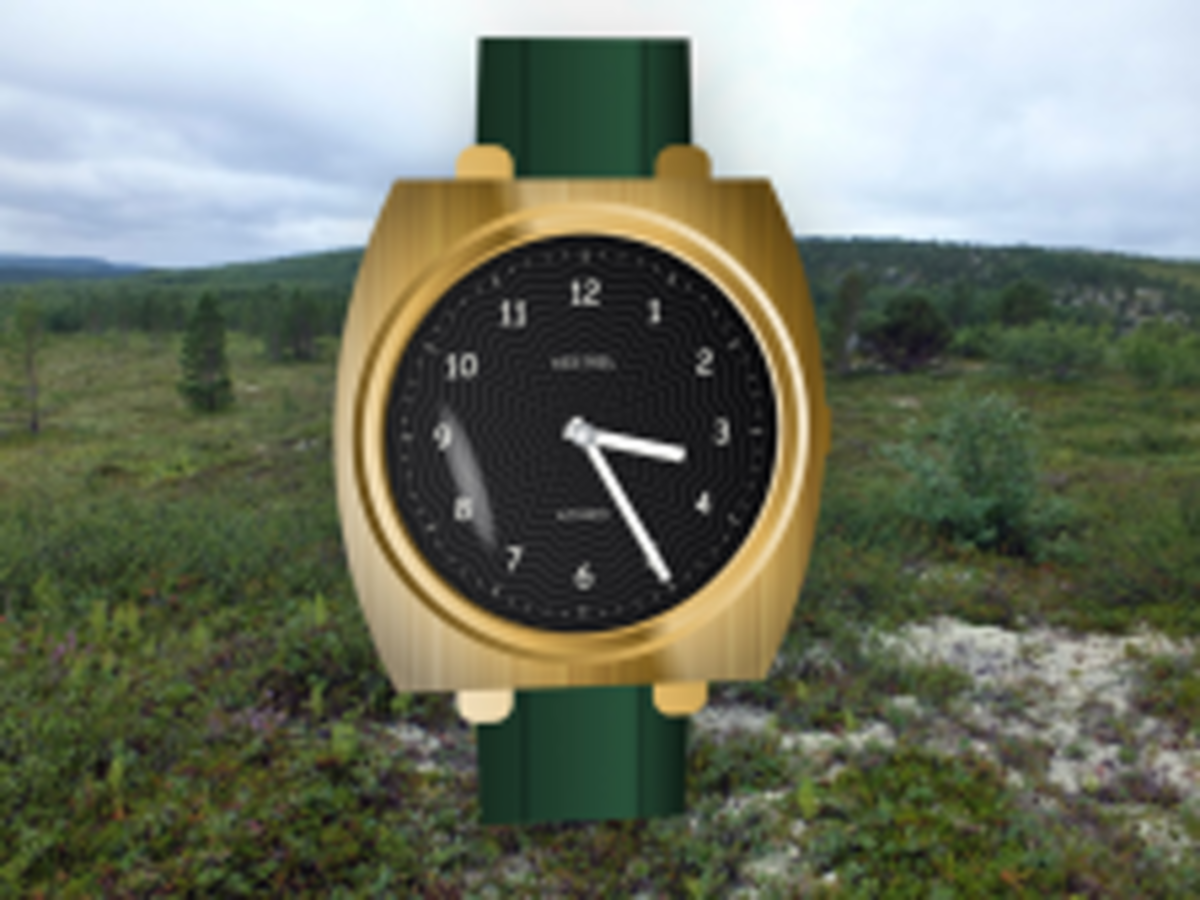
3:25
